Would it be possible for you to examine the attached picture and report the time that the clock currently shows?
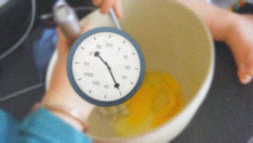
10:25
